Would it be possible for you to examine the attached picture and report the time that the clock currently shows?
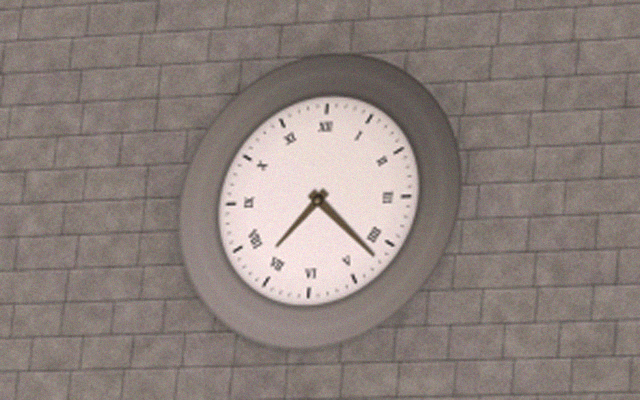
7:22
